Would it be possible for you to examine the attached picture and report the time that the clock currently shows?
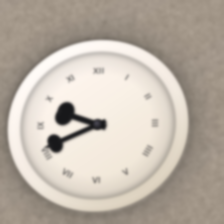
9:41
